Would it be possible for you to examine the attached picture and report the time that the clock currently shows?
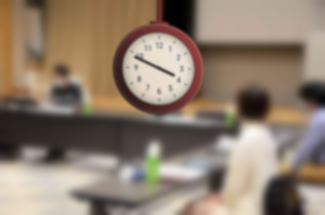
3:49
